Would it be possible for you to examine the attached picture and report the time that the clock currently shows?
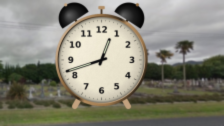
12:42
